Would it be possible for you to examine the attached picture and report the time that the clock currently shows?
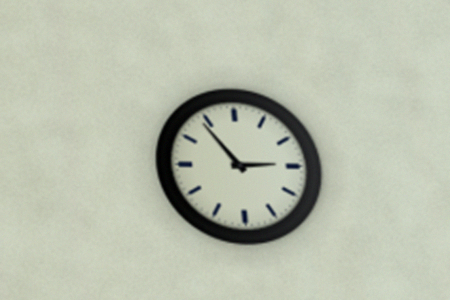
2:54
